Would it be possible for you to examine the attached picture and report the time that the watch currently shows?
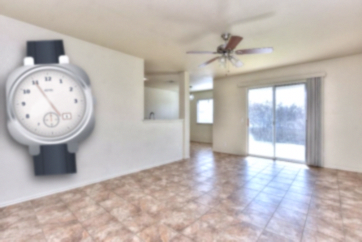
4:55
